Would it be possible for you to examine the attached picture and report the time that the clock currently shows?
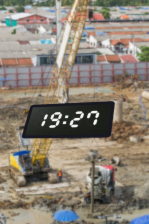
19:27
